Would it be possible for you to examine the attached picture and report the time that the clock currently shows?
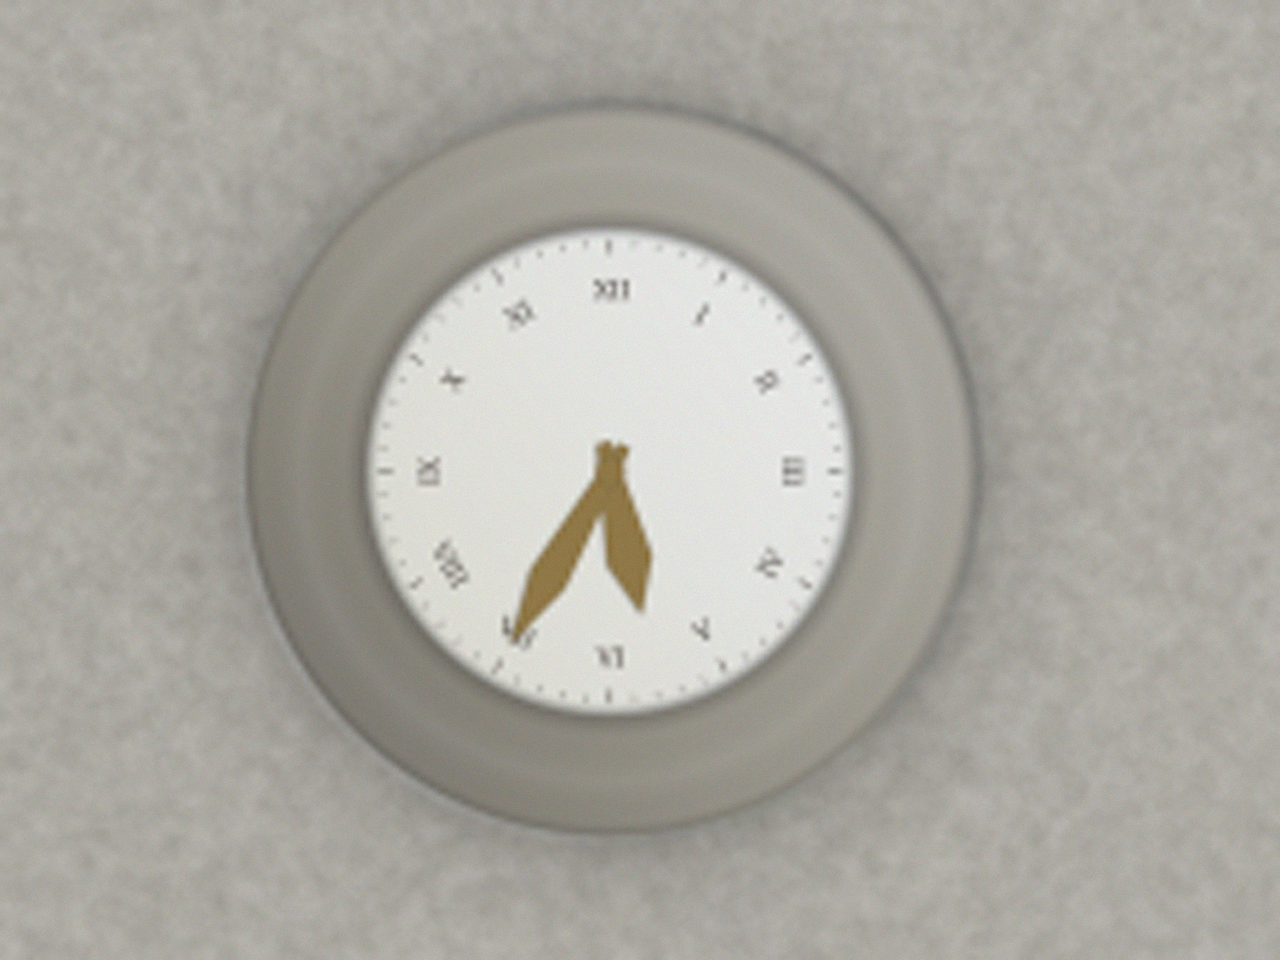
5:35
